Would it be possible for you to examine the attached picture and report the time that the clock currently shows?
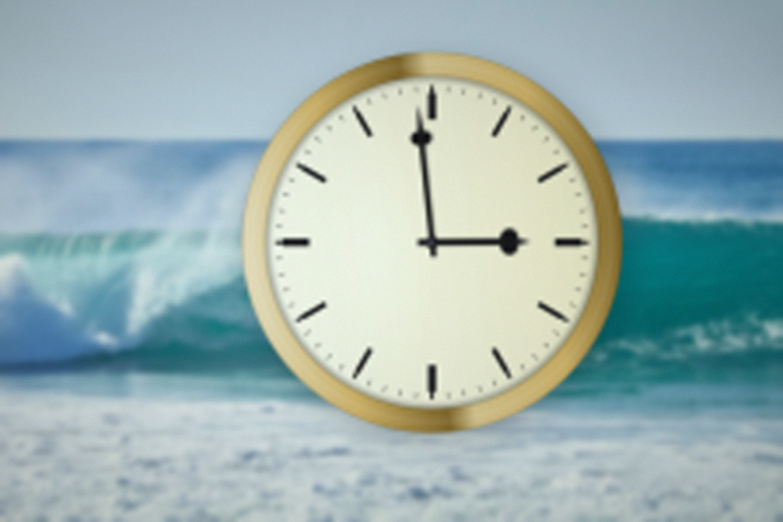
2:59
